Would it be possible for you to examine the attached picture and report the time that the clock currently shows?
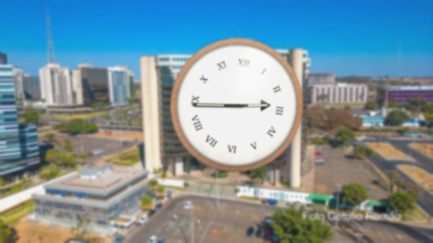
2:44
